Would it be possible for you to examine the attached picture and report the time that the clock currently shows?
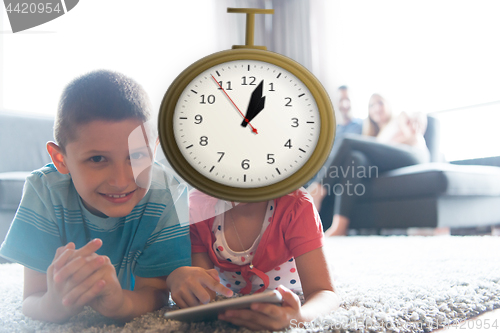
1:02:54
